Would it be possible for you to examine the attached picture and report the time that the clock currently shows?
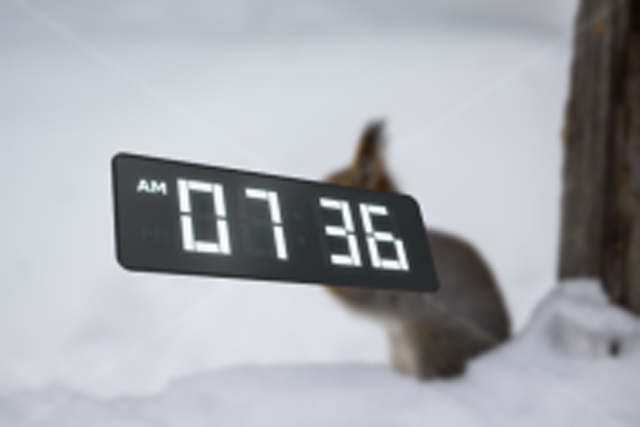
7:36
